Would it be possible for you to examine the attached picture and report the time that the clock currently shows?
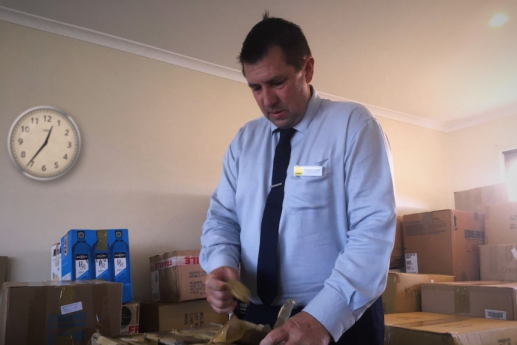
12:36
